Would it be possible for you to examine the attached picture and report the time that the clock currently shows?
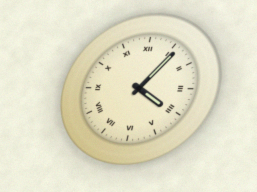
4:06
